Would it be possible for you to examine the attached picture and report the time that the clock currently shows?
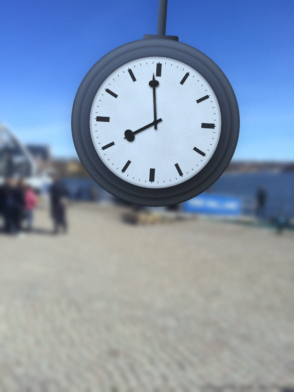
7:59
